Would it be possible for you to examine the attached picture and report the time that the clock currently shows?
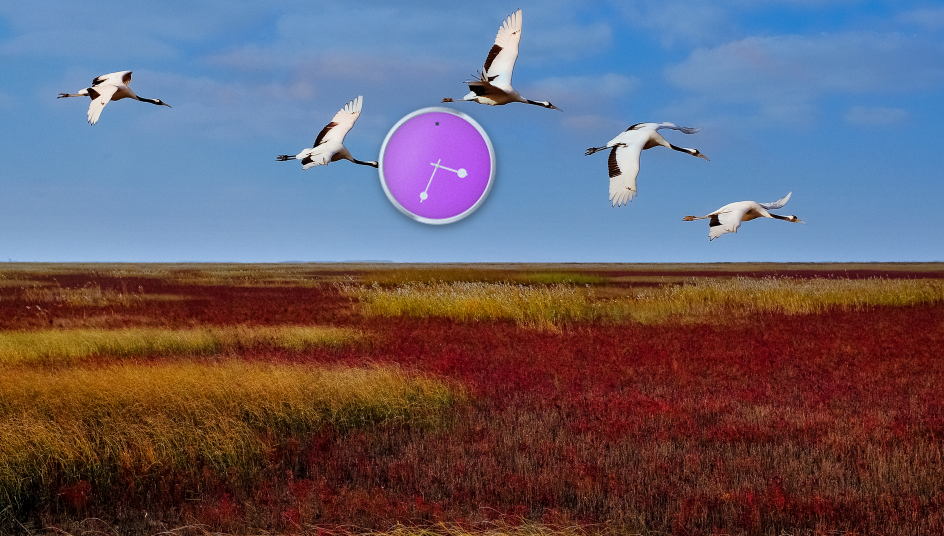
3:34
